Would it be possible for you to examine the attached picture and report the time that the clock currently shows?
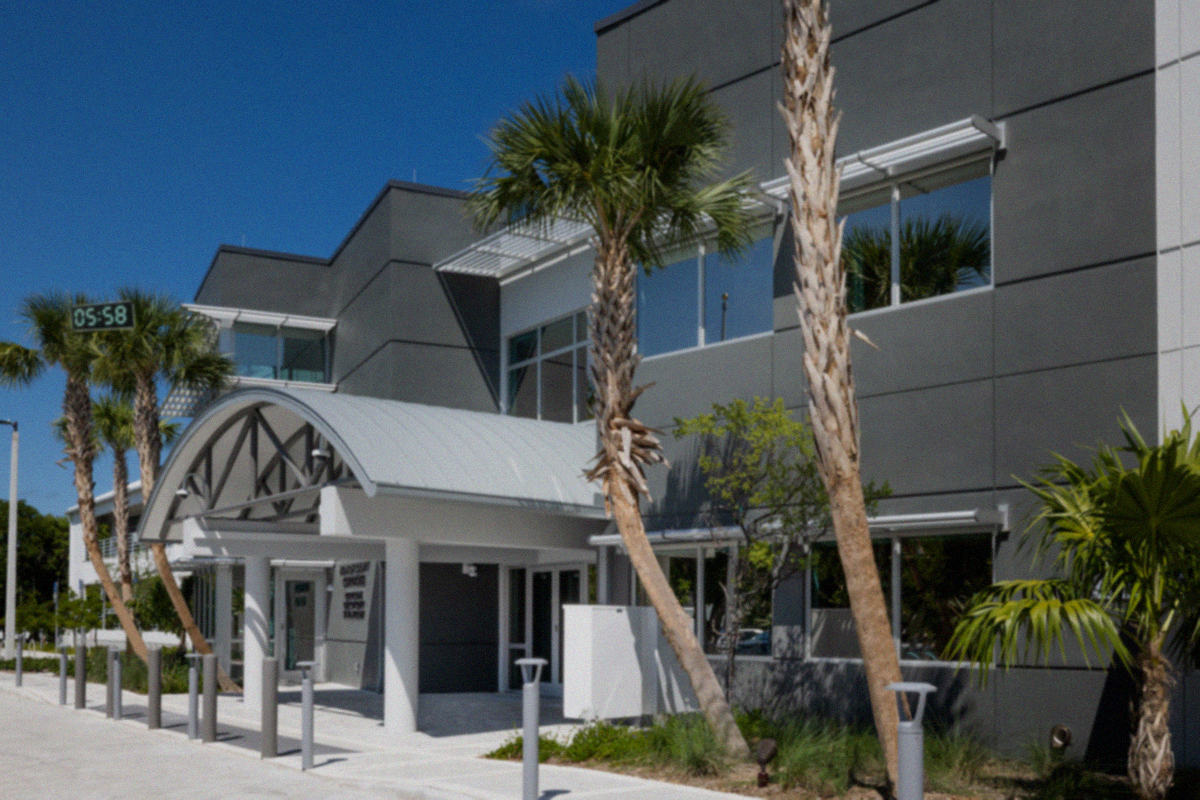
5:58
